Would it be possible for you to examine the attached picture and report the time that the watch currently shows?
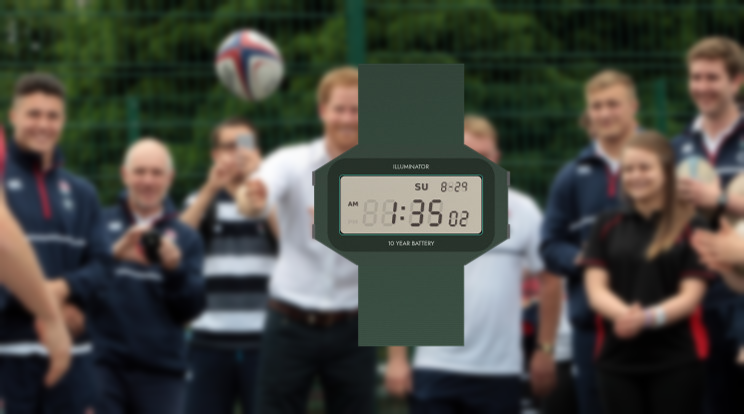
1:35:02
